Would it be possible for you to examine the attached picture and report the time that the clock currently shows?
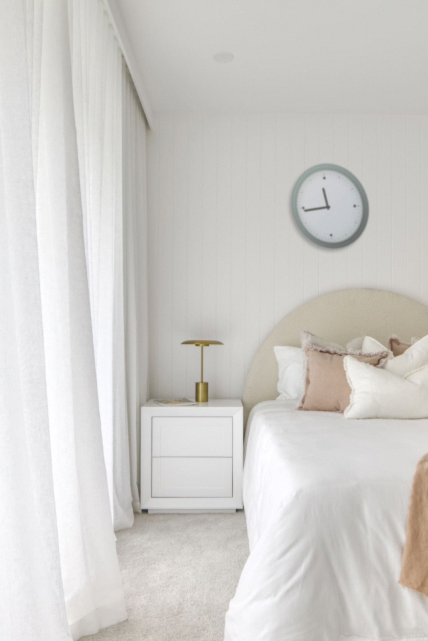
11:44
